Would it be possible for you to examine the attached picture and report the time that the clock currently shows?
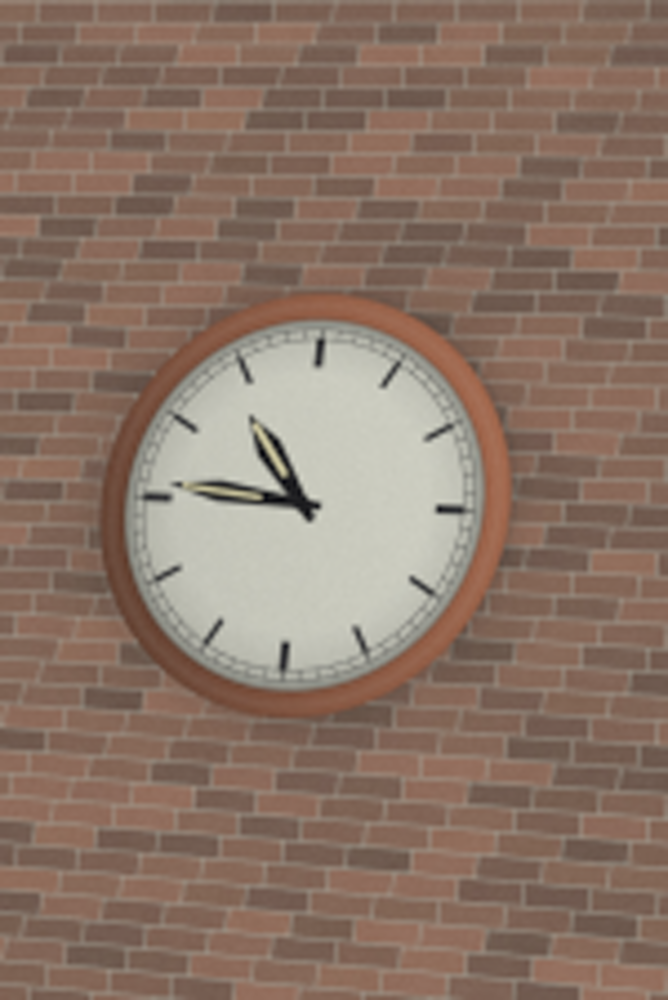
10:46
